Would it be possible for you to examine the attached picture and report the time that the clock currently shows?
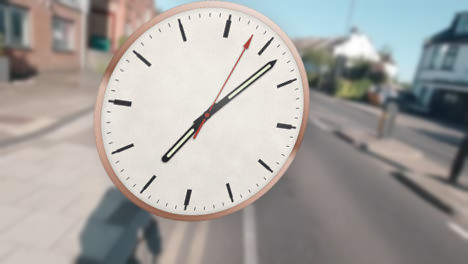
7:07:03
